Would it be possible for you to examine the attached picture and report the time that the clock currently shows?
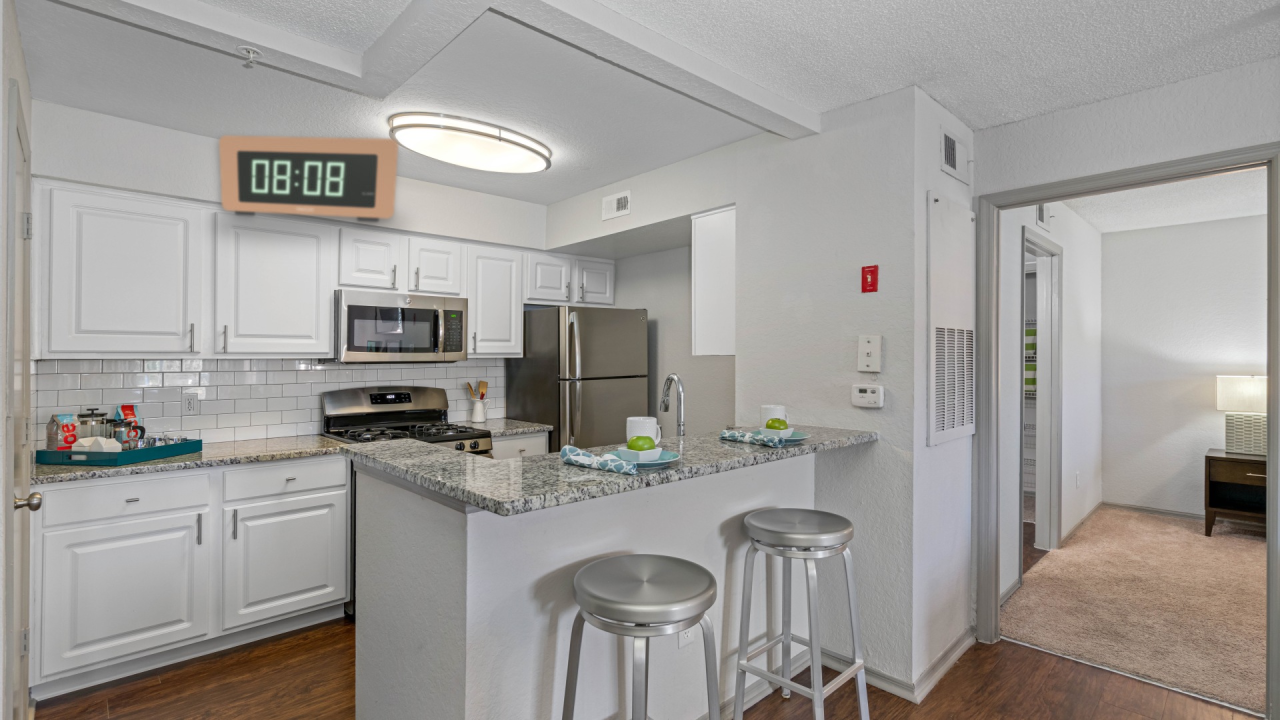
8:08
